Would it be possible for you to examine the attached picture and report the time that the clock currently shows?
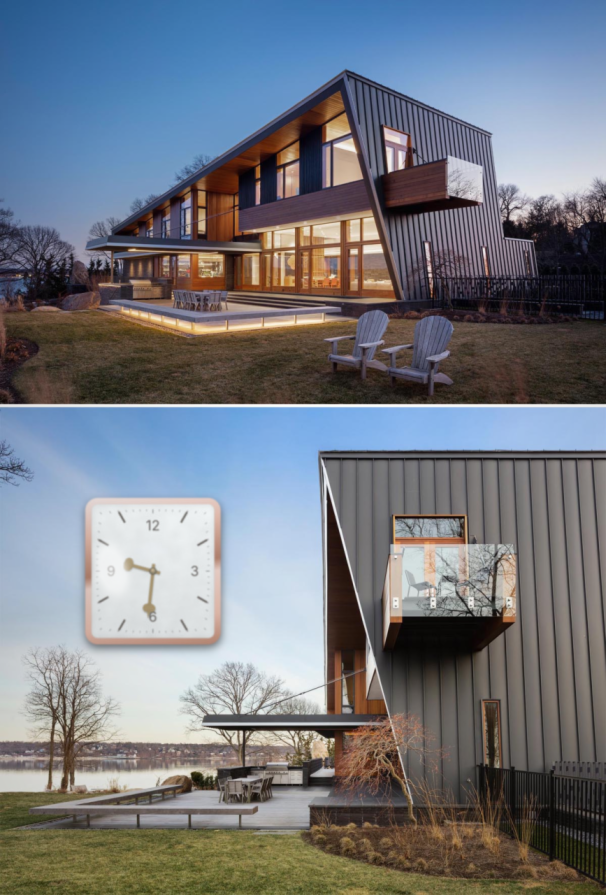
9:31
